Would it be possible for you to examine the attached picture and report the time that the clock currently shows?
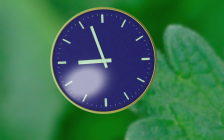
8:57
